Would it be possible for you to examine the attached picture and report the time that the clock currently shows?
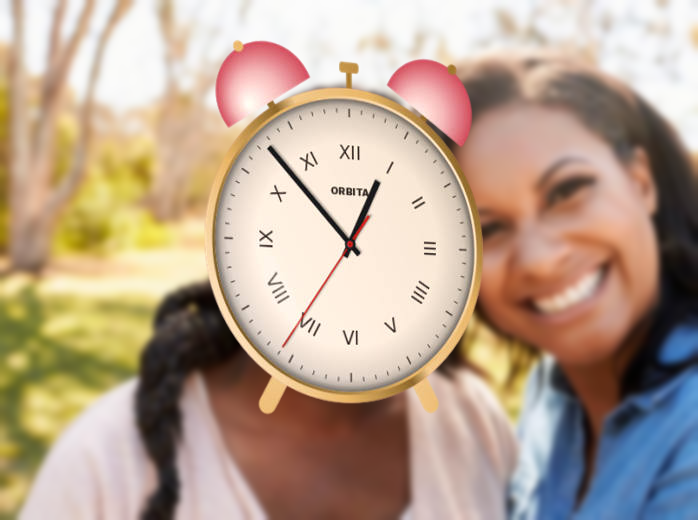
12:52:36
